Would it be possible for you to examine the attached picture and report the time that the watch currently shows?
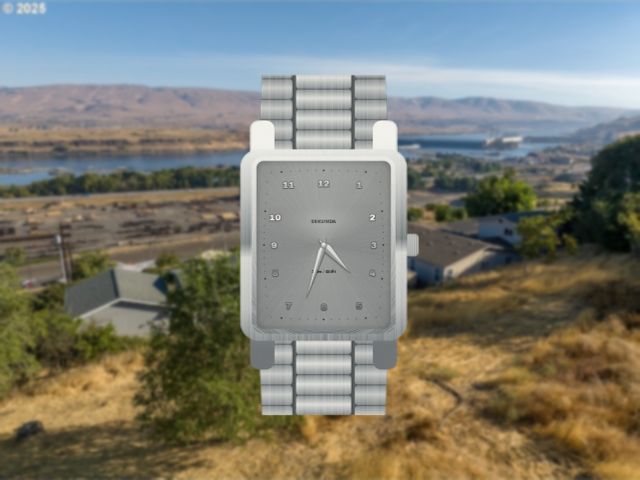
4:33
